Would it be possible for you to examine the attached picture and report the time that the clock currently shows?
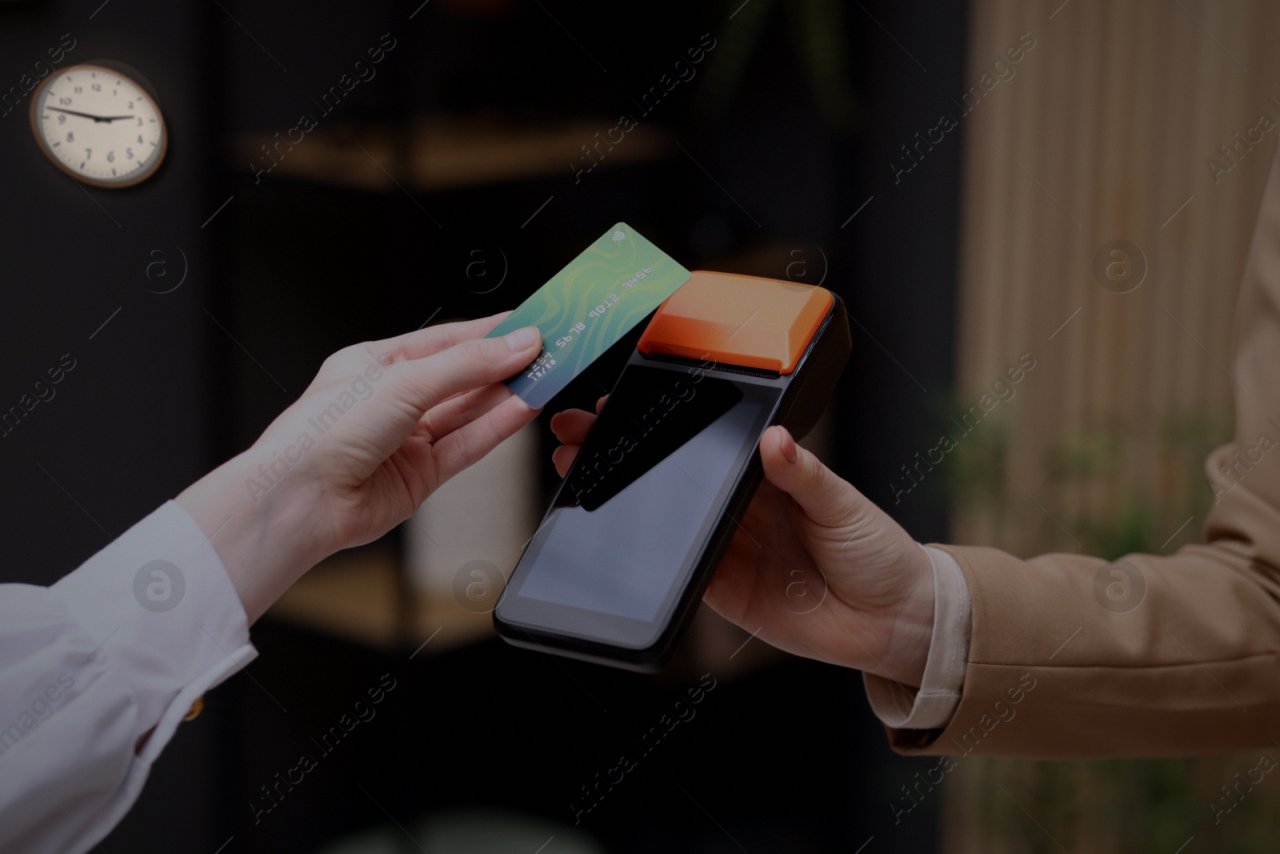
2:47
